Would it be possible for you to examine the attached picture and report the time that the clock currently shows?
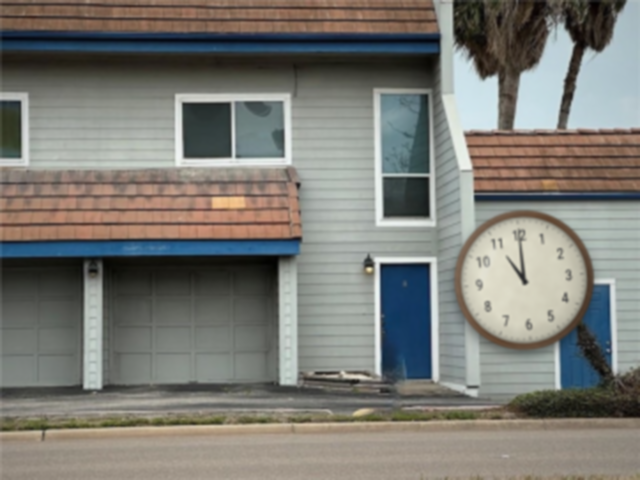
11:00
